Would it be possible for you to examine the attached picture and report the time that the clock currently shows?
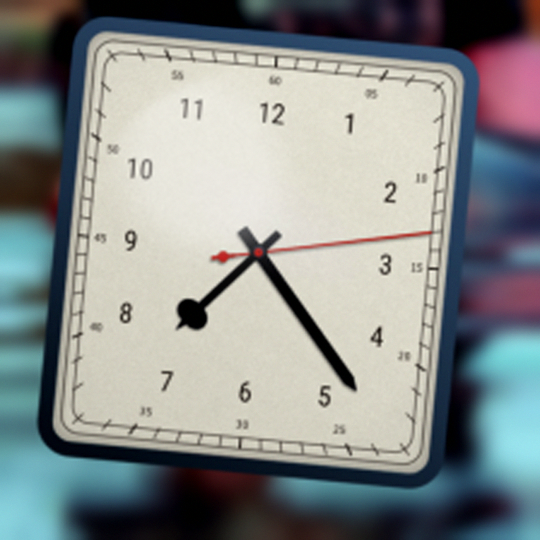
7:23:13
